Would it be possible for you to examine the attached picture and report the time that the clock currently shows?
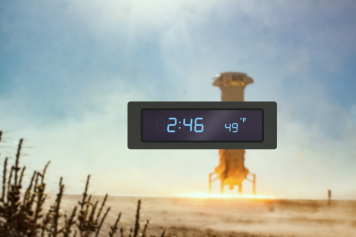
2:46
